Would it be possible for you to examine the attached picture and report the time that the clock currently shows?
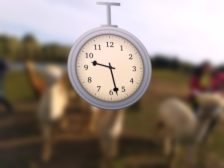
9:28
